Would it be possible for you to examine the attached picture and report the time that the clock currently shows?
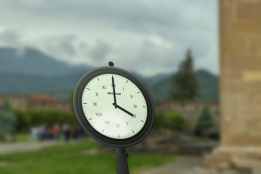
4:00
